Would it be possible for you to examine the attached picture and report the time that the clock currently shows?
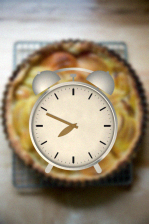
7:49
